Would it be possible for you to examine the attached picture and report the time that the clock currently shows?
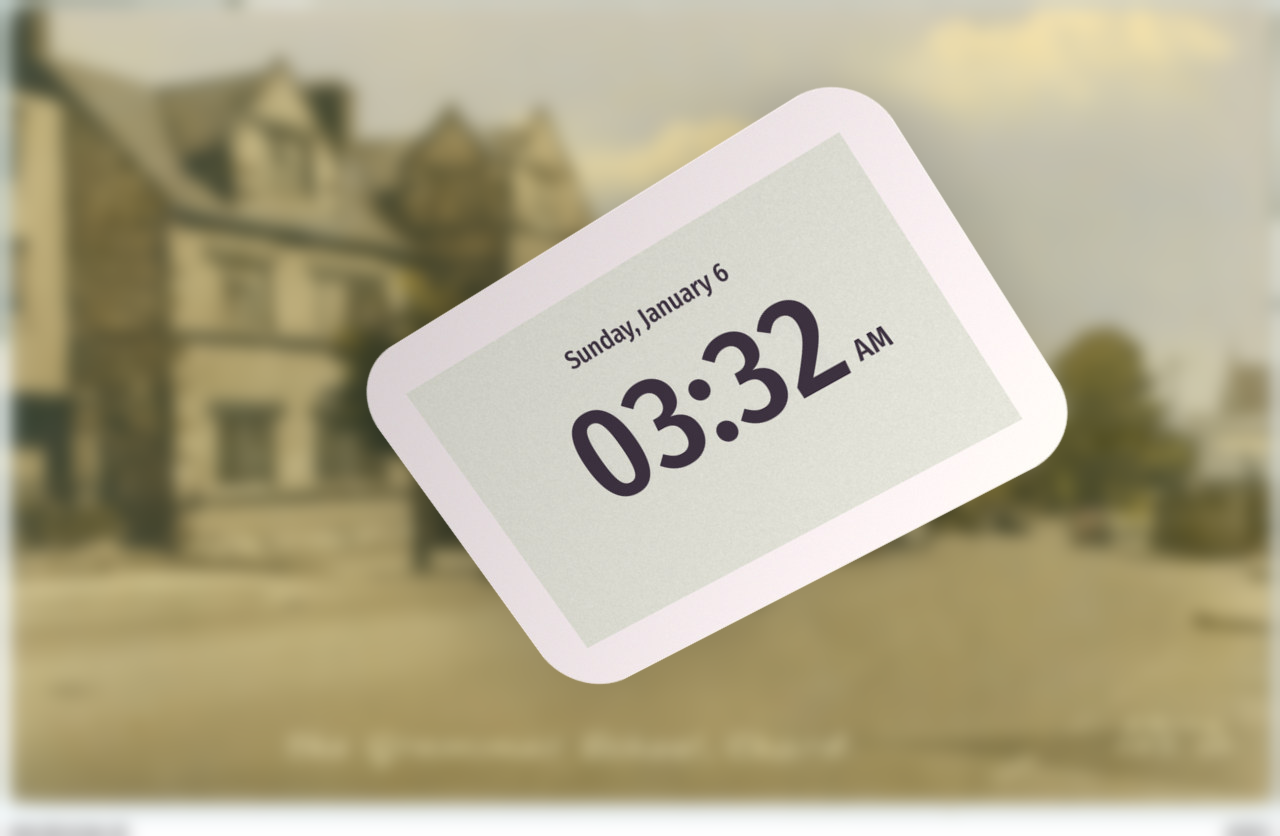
3:32
